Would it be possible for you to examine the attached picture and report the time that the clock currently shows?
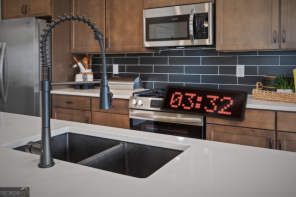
3:32
